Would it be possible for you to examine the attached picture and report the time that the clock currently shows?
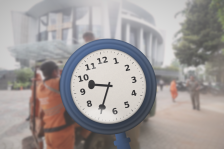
9:35
